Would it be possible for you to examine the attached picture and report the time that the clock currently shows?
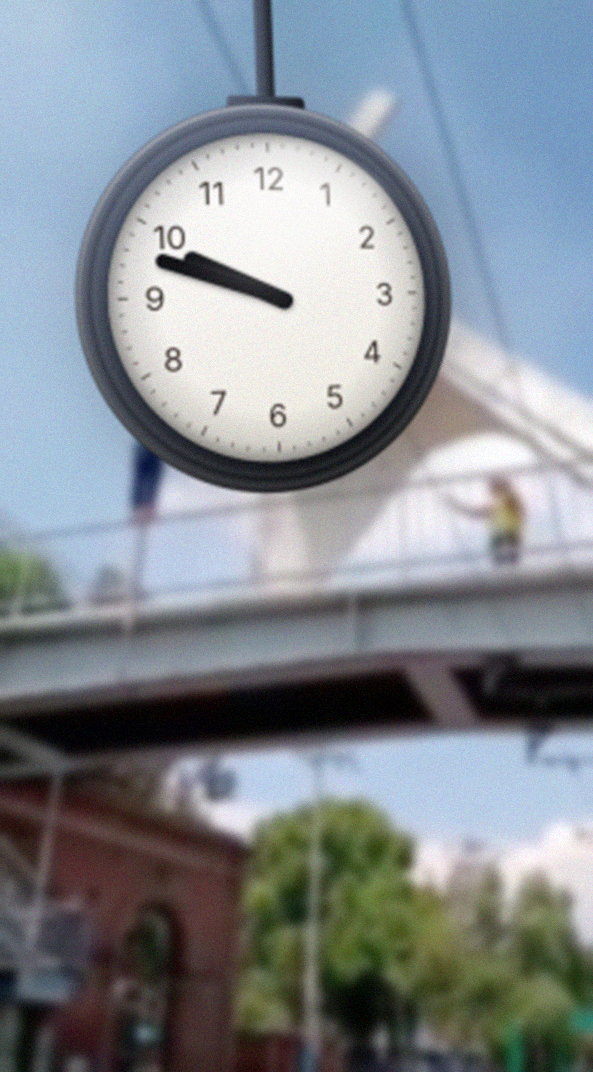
9:48
